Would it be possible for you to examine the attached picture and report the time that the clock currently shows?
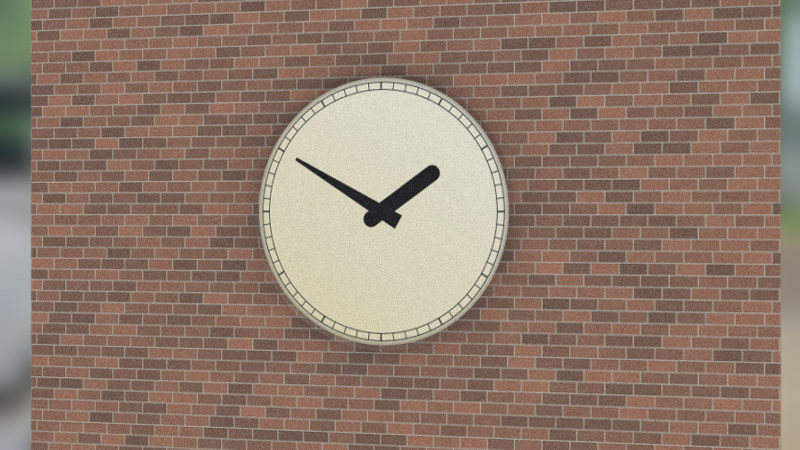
1:50
